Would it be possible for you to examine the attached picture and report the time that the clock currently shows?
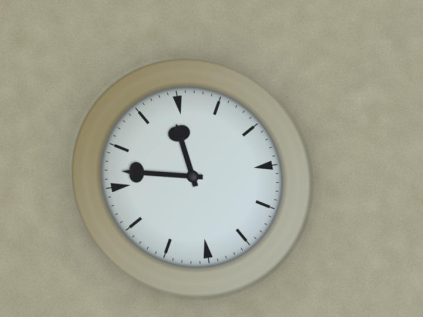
11:47
